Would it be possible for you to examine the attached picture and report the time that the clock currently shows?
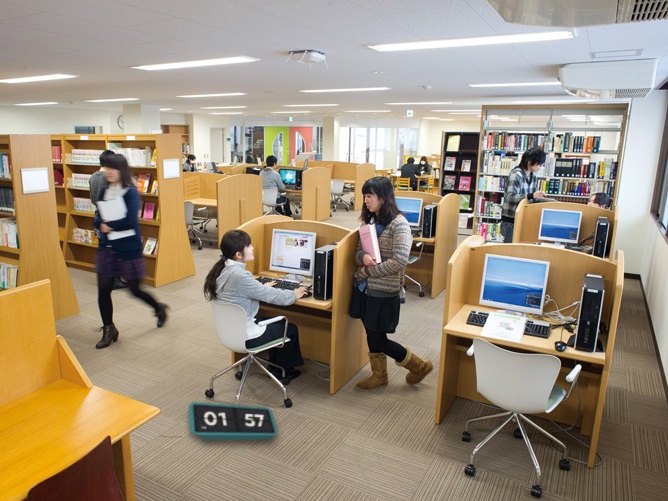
1:57
